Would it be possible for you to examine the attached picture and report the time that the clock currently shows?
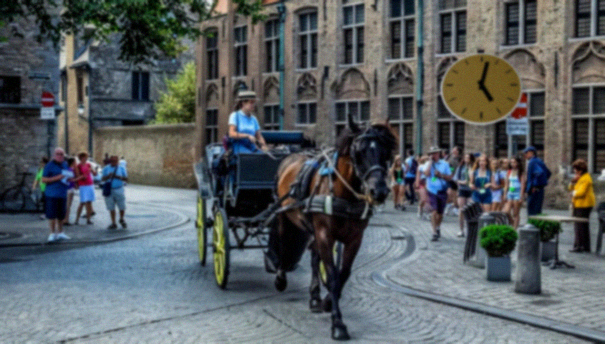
5:02
